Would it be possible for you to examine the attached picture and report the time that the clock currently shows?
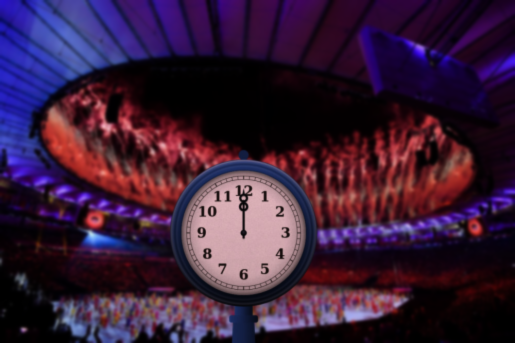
12:00
